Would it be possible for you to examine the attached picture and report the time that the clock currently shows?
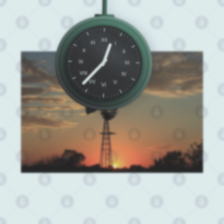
12:37
